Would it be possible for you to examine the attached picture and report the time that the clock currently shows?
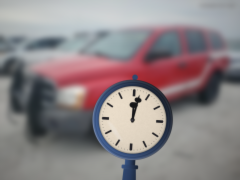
12:02
